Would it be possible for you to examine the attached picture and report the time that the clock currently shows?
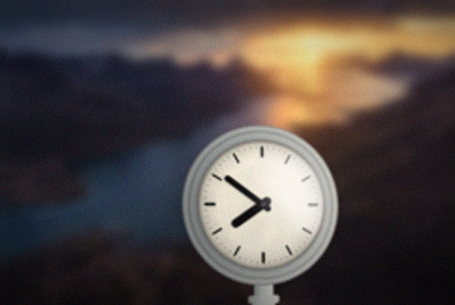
7:51
